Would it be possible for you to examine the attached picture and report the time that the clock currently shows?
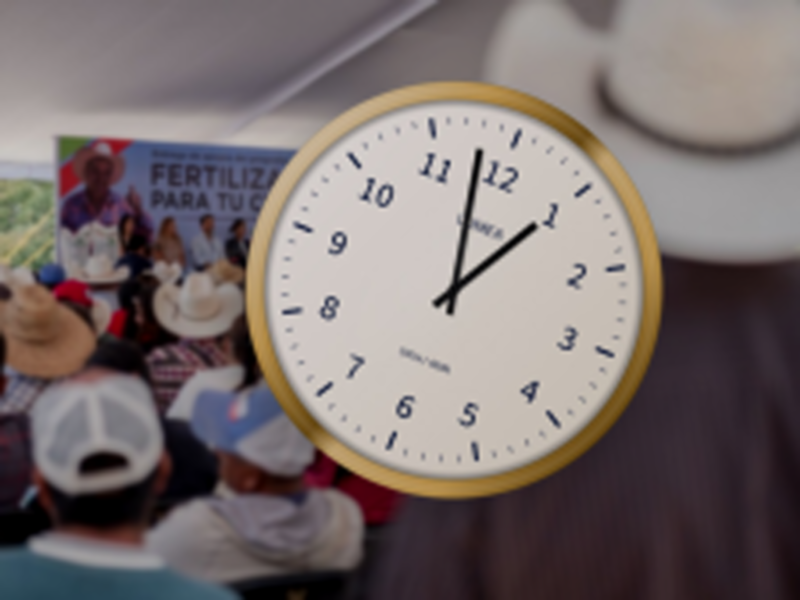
12:58
